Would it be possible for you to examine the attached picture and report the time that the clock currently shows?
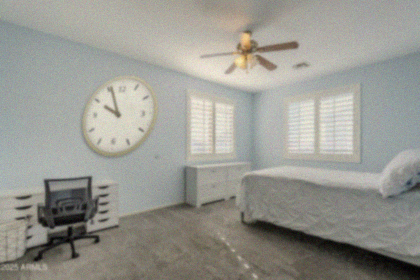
9:56
